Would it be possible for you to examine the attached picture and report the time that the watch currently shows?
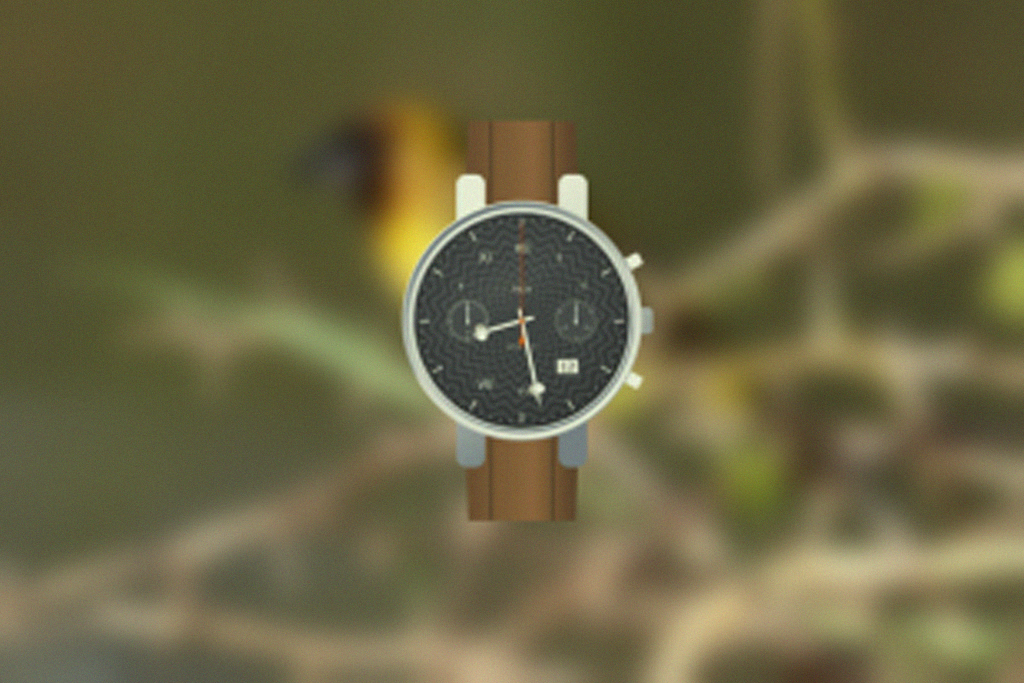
8:28
